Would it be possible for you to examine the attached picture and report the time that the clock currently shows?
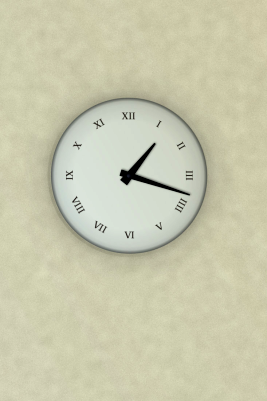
1:18
